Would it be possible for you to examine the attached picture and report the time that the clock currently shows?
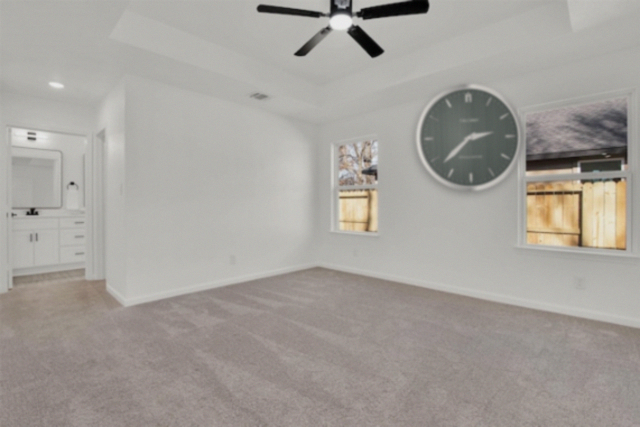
2:38
